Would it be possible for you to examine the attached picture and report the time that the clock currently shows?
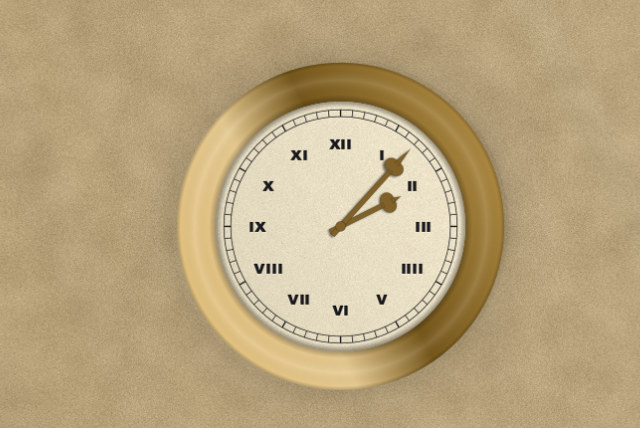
2:07
